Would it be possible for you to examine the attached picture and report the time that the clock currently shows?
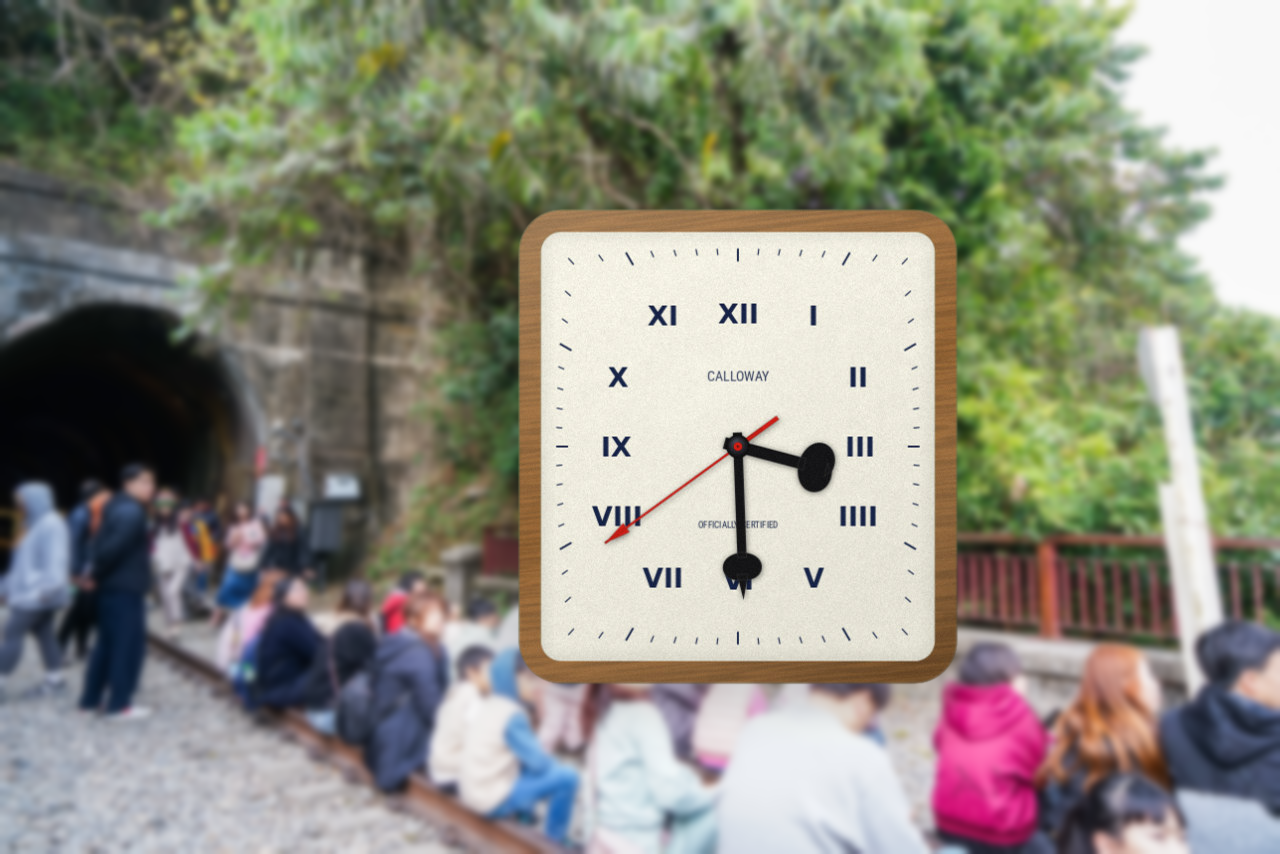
3:29:39
